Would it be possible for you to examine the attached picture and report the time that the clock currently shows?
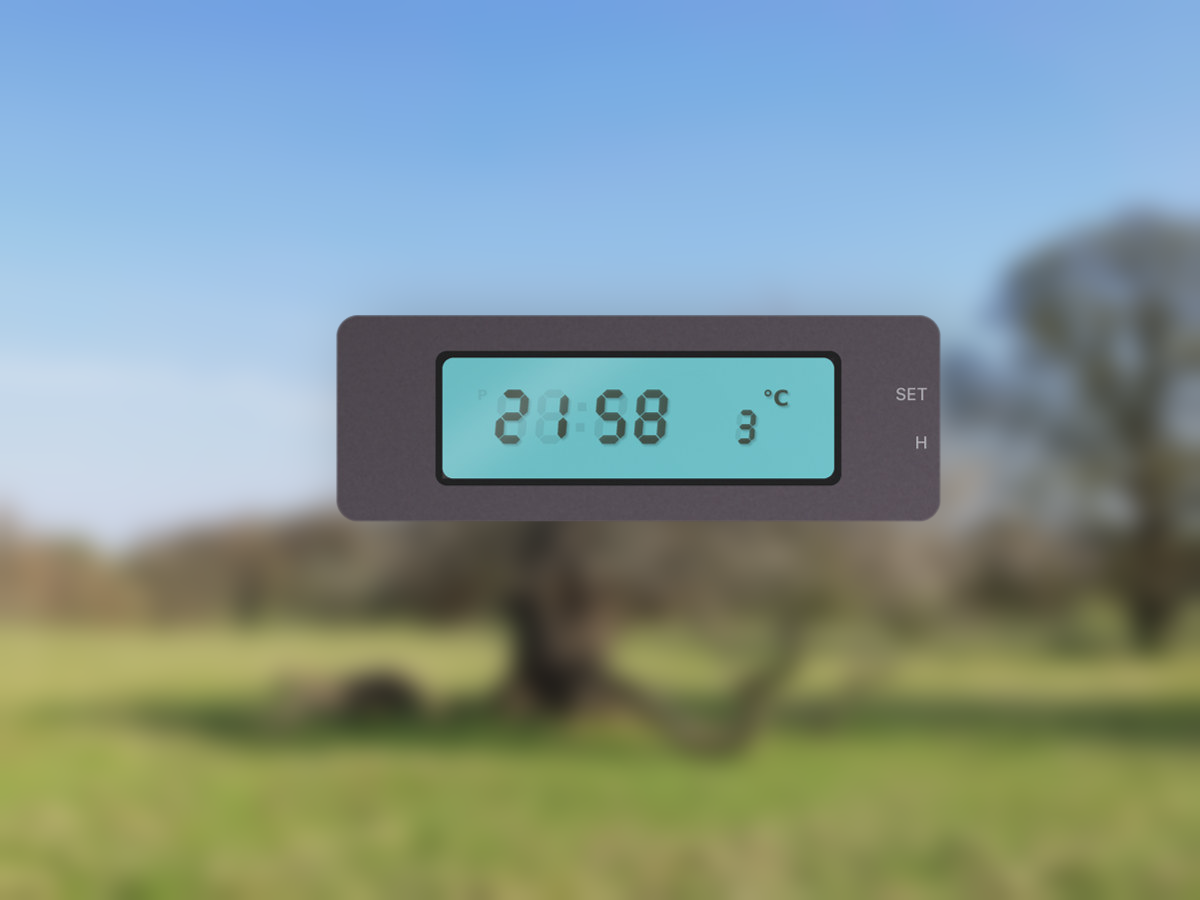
21:58
